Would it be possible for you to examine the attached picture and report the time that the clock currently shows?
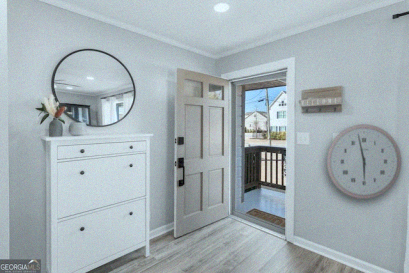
5:58
